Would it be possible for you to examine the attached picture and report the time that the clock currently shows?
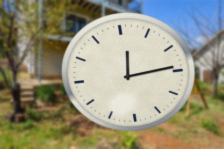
12:14
